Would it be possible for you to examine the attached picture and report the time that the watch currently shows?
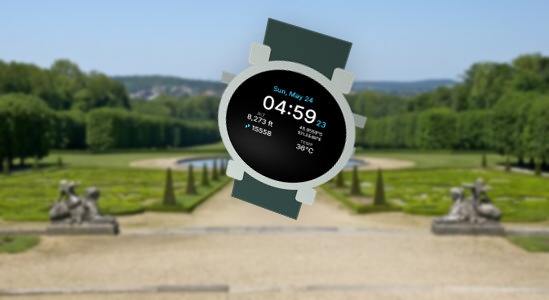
4:59:23
